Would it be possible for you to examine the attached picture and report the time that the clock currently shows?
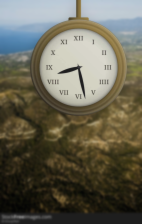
8:28
